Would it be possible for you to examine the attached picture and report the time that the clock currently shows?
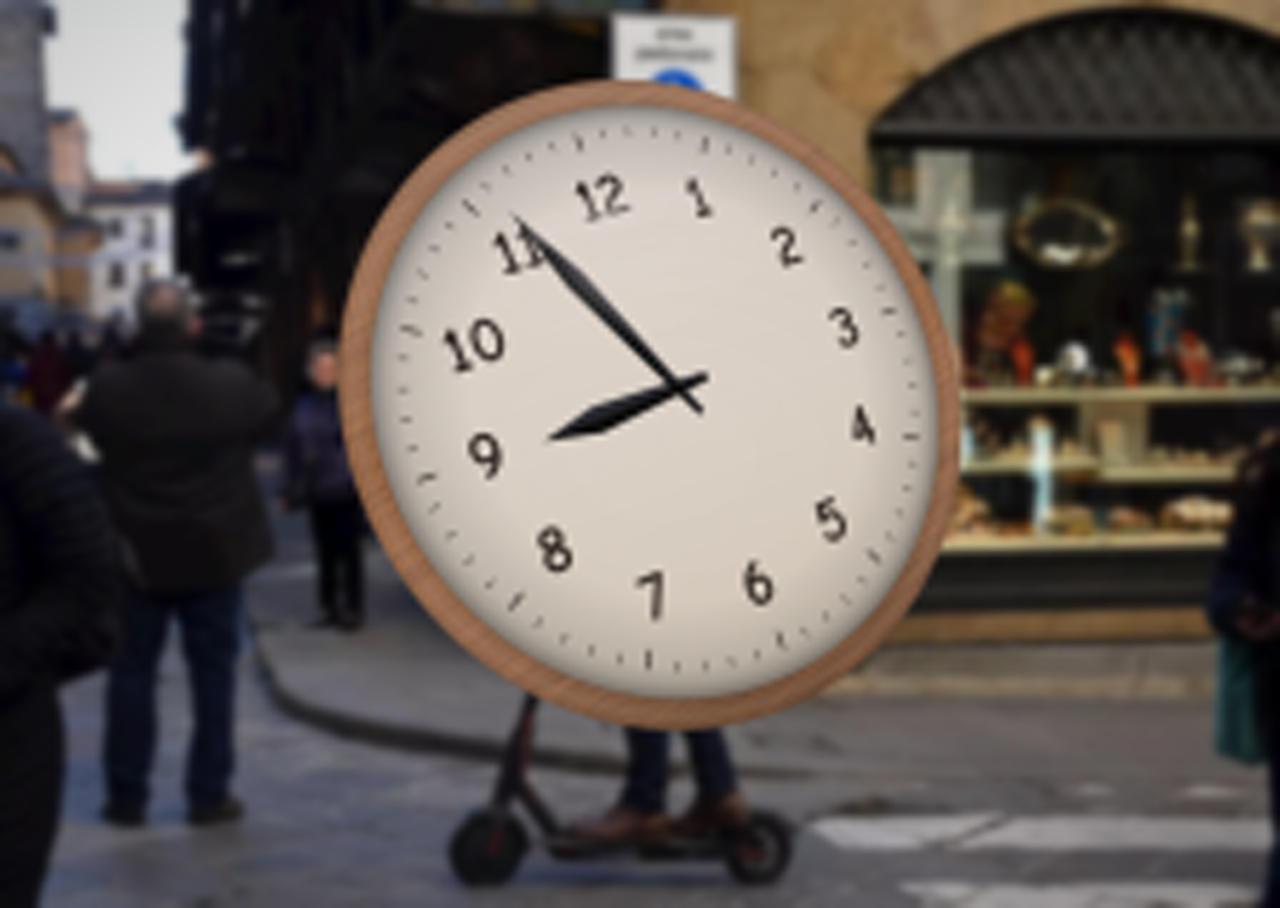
8:56
